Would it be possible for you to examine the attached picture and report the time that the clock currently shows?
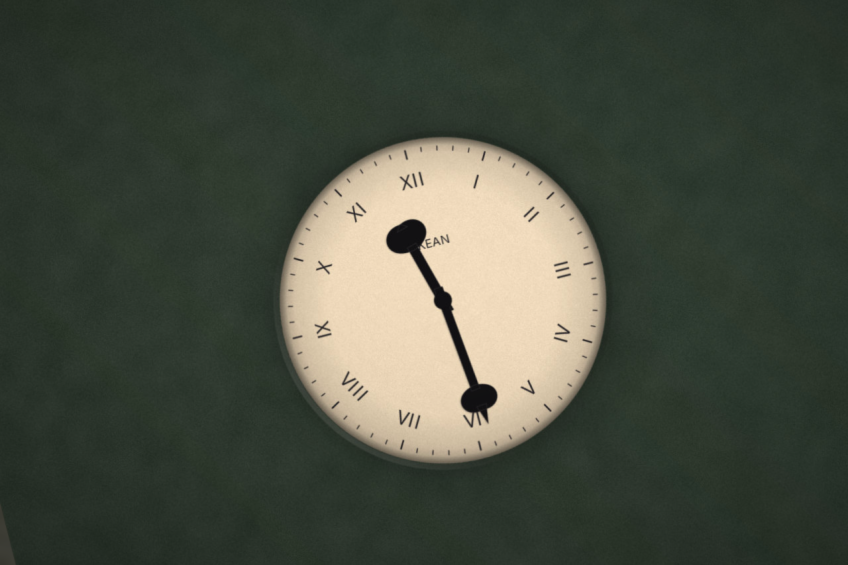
11:29
